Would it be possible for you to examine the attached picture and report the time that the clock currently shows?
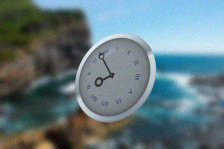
8:58
